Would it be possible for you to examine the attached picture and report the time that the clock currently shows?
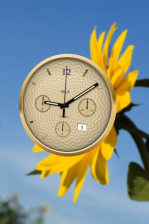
9:09
